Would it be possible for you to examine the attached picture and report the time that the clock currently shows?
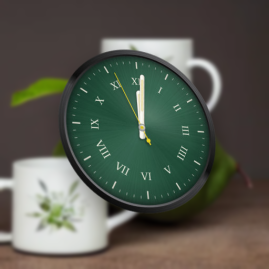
12:00:56
